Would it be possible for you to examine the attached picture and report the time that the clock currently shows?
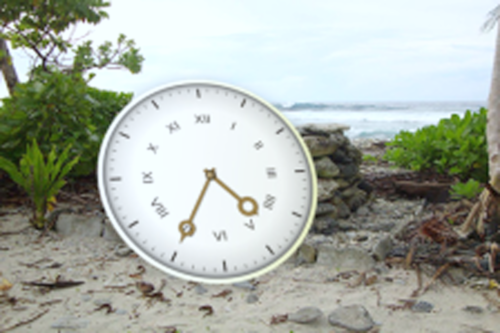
4:35
